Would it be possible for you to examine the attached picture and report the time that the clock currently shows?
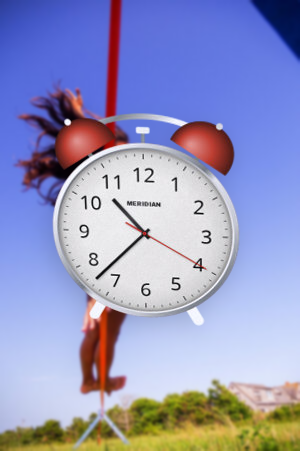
10:37:20
